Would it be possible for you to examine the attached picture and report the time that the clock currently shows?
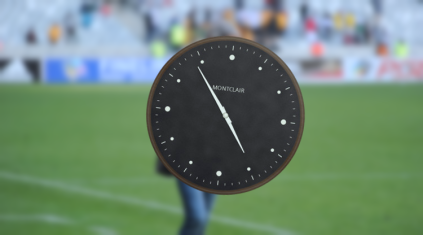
4:54
